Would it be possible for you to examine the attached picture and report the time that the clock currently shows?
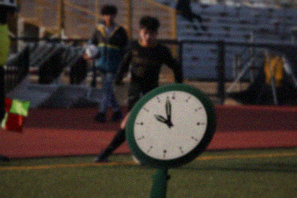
9:58
